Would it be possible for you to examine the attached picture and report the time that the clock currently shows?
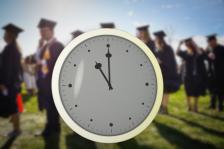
11:00
